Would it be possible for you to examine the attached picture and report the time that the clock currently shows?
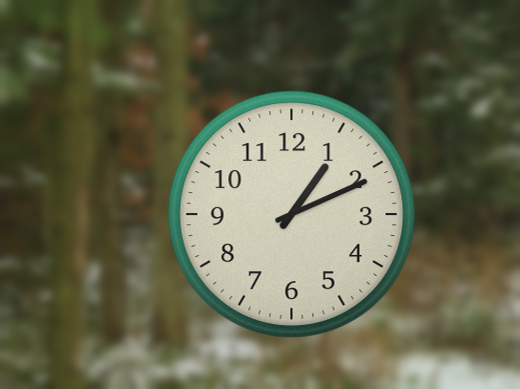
1:11
